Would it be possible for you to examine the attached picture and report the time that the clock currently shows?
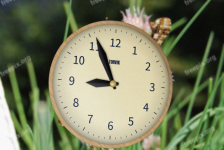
8:56
